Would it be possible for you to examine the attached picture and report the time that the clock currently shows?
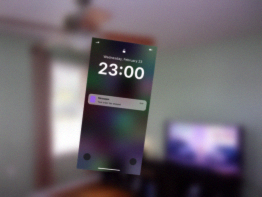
23:00
